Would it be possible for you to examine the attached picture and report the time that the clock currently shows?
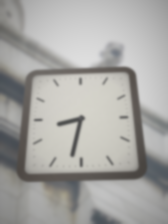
8:32
